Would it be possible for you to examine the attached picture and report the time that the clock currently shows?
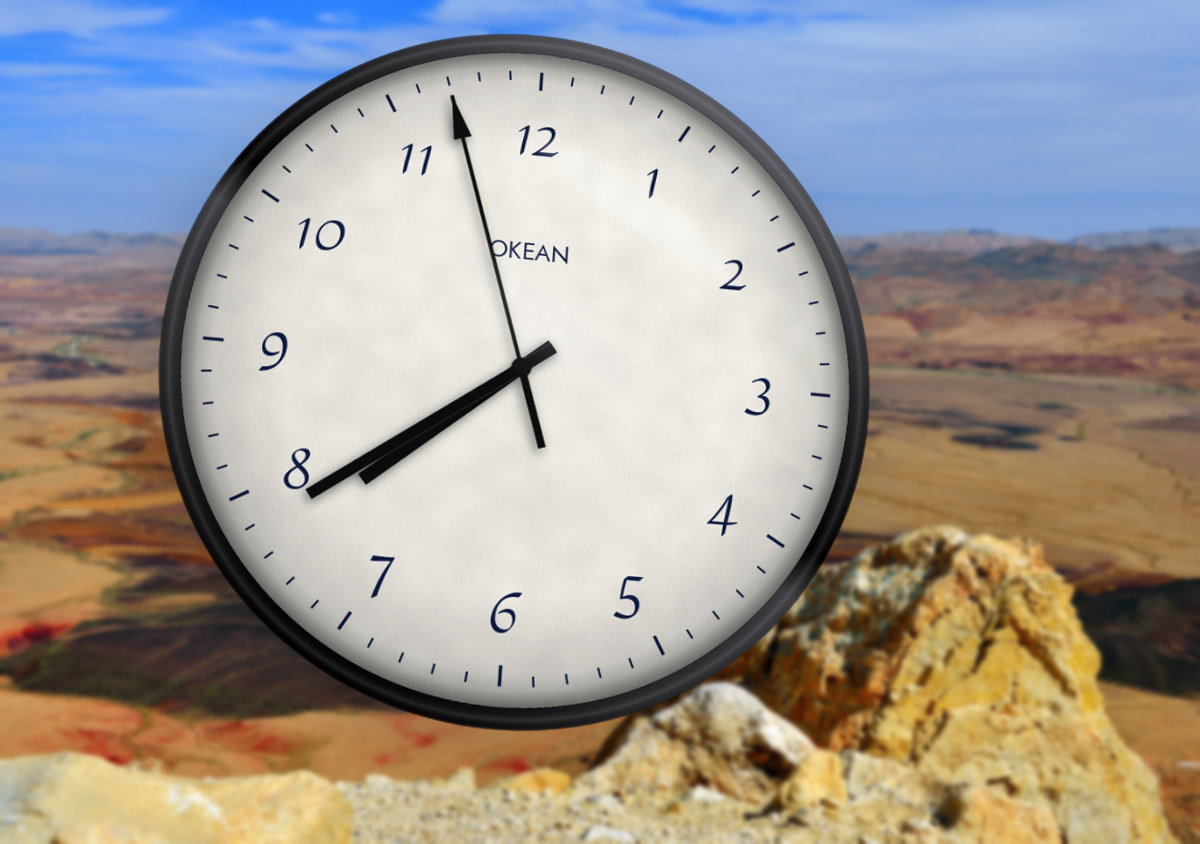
7:38:57
